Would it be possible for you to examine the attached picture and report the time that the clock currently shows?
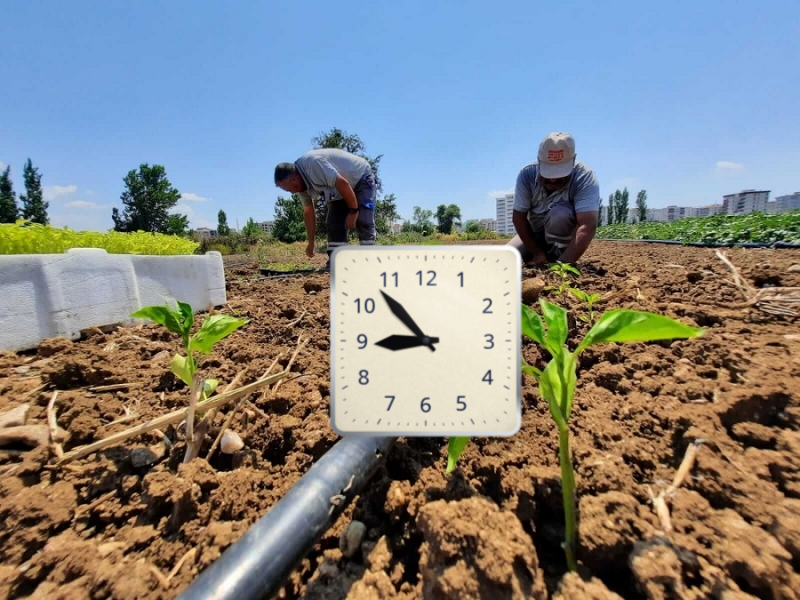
8:53
